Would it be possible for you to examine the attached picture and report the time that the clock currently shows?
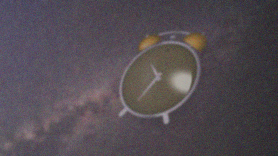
10:34
